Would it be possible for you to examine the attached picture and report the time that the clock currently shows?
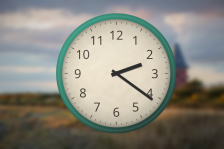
2:21
